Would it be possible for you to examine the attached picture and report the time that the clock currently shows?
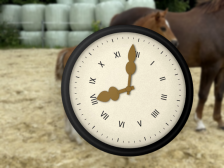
7:59
